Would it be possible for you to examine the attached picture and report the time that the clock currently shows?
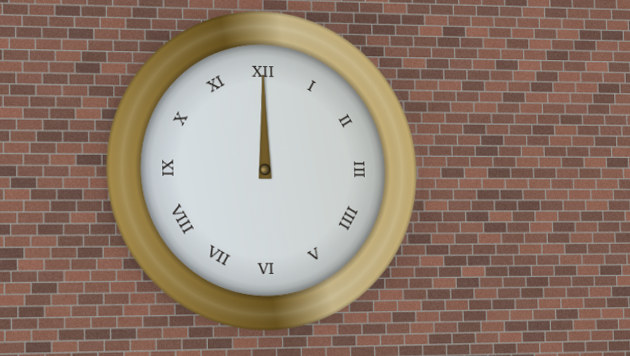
12:00
